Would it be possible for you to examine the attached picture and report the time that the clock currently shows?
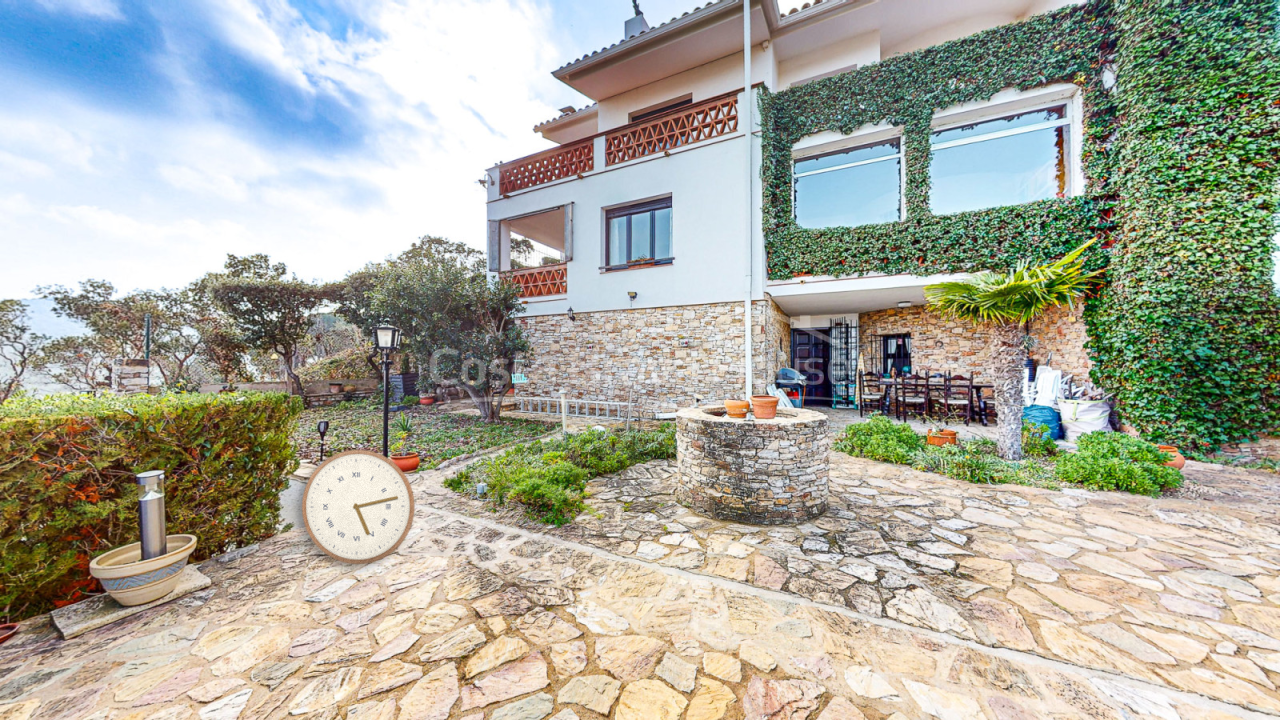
5:13
